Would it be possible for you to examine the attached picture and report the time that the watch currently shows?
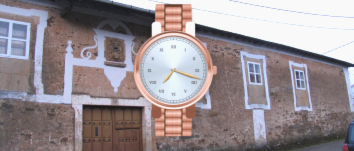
7:18
